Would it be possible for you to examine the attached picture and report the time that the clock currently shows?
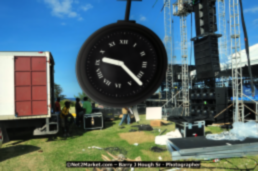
9:22
